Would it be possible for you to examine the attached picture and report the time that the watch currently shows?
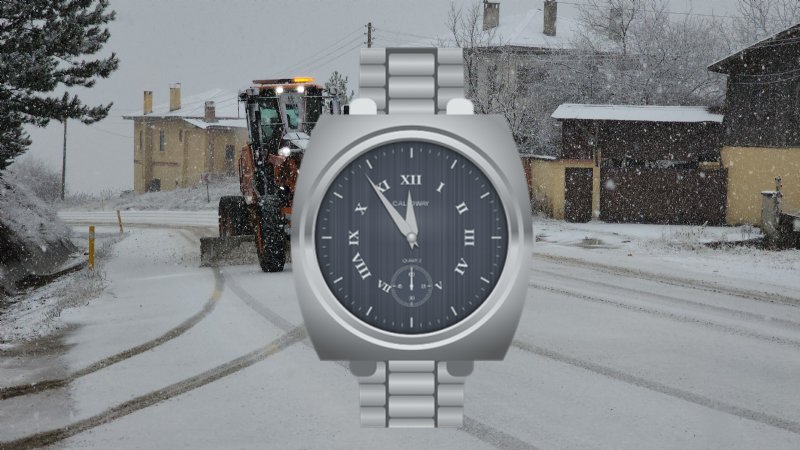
11:54
